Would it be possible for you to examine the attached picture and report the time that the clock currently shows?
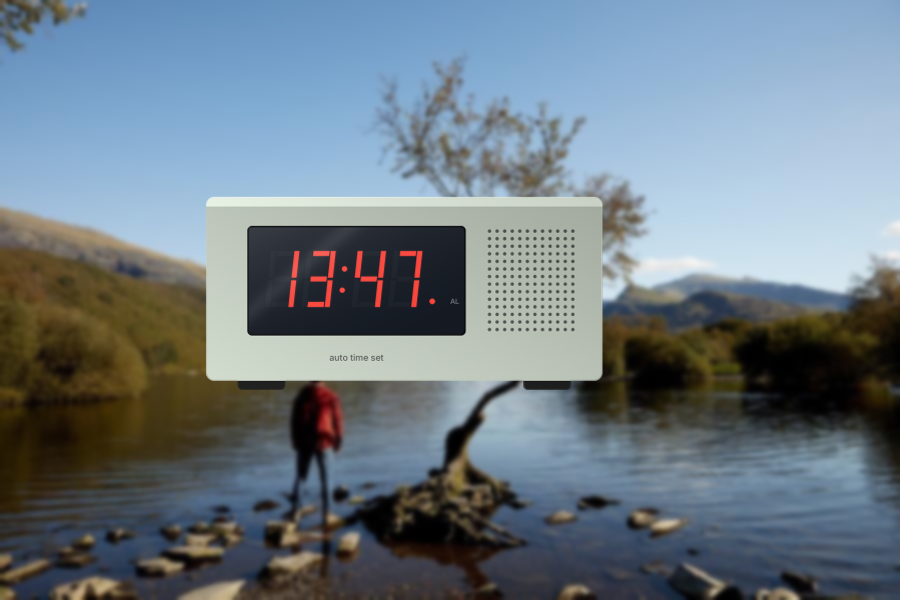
13:47
